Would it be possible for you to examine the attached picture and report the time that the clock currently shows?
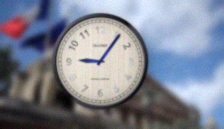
9:06
